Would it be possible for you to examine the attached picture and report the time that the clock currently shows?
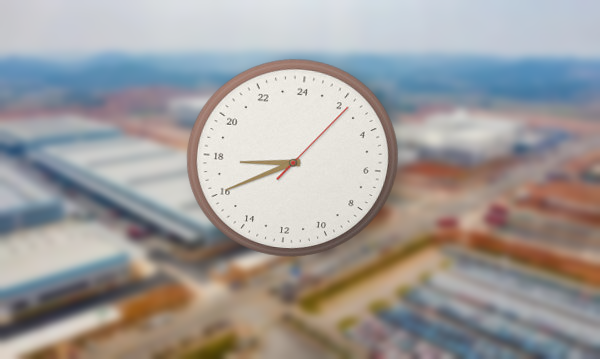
17:40:06
